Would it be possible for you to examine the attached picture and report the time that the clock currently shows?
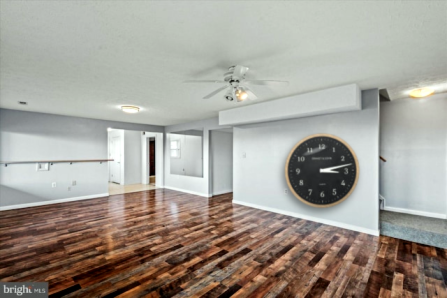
3:13
